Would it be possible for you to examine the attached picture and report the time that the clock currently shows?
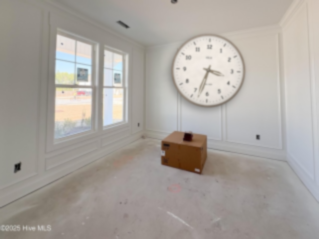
3:33
